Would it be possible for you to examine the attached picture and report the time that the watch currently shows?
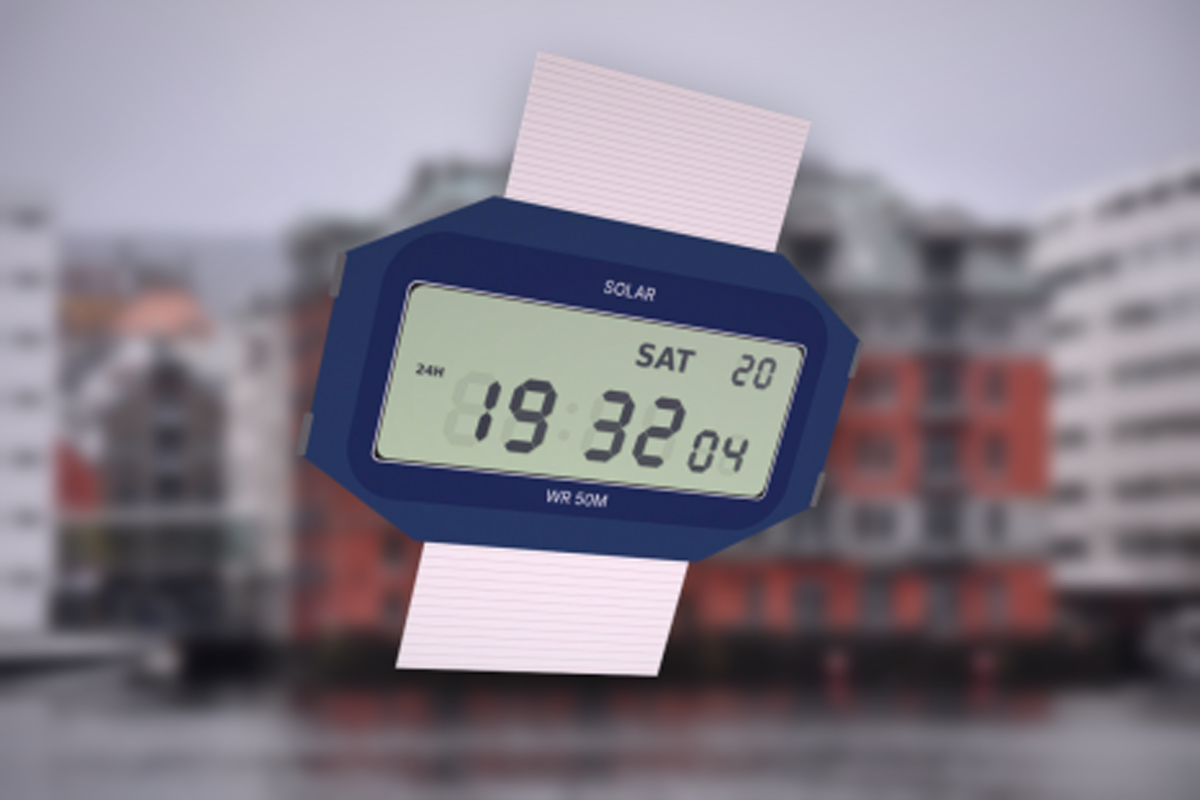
19:32:04
